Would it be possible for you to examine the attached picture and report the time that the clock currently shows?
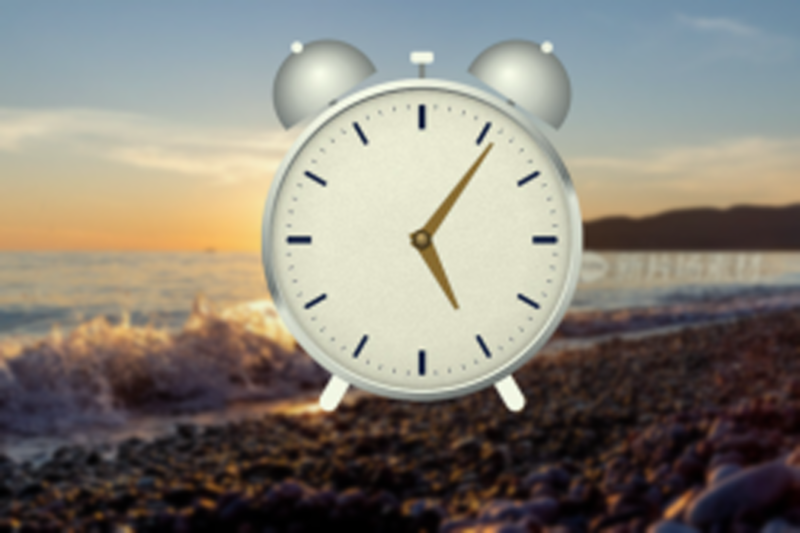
5:06
